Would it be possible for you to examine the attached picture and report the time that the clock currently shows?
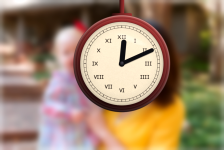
12:11
